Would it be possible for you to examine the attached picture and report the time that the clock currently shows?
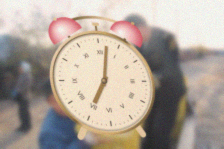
7:02
